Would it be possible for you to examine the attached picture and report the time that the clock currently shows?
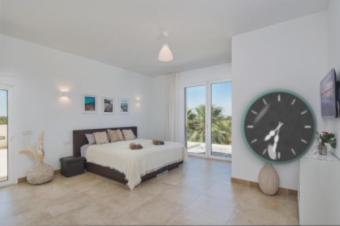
7:32
